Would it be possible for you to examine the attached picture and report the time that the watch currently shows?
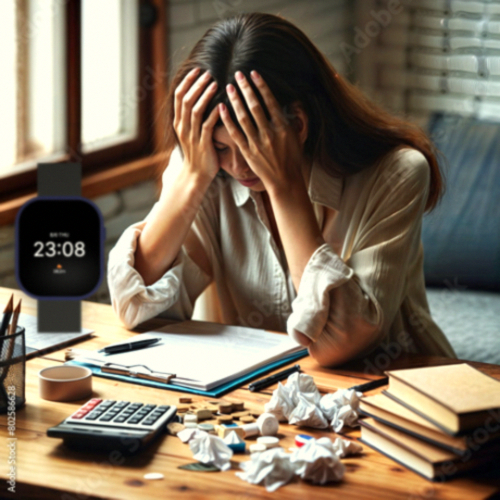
23:08
